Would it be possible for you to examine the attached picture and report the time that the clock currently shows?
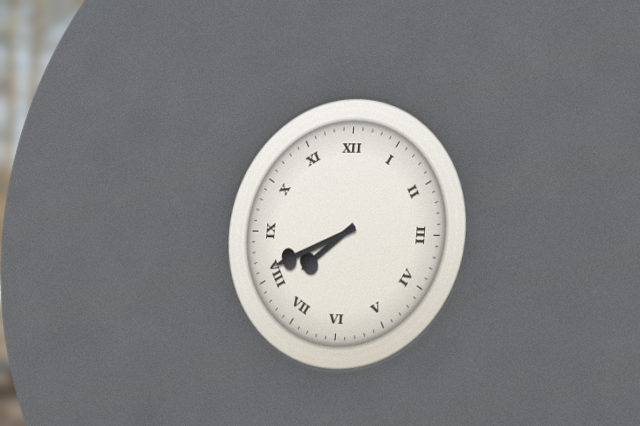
7:41
